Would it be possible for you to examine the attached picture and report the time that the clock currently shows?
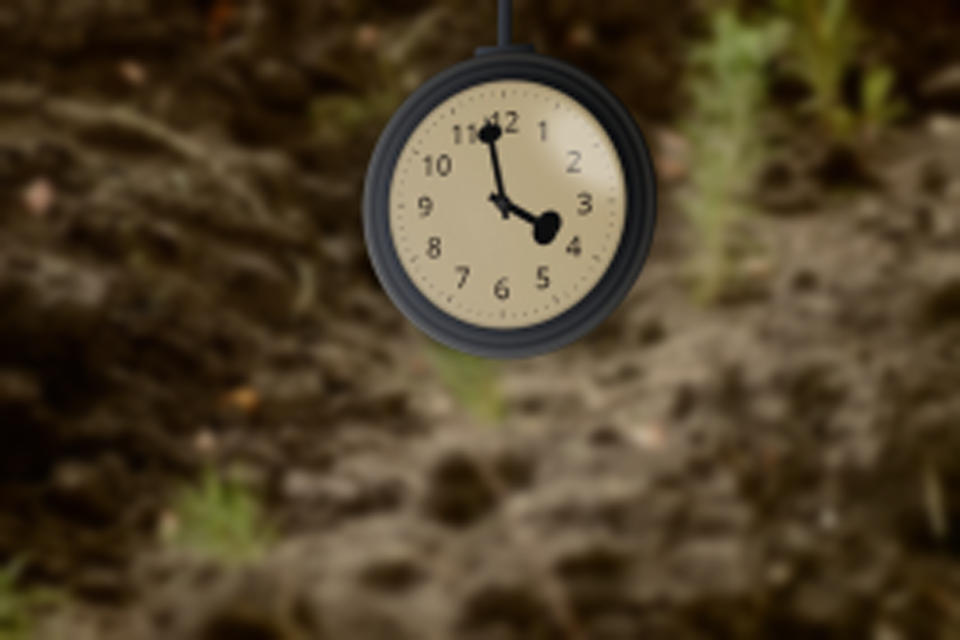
3:58
